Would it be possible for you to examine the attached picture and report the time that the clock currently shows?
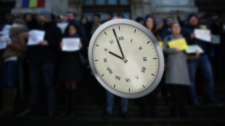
9:58
